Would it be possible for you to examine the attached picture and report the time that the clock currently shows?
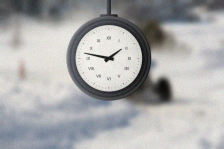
1:47
